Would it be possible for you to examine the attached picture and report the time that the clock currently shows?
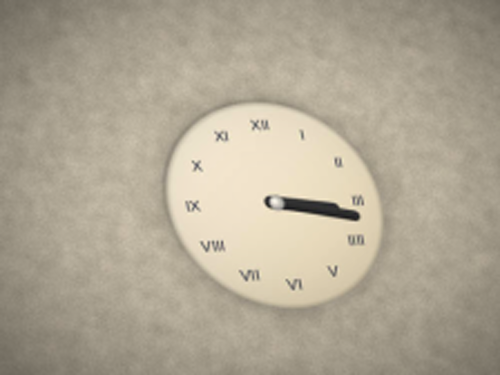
3:17
